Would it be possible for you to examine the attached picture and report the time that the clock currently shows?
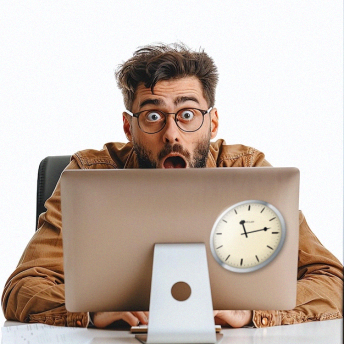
11:13
